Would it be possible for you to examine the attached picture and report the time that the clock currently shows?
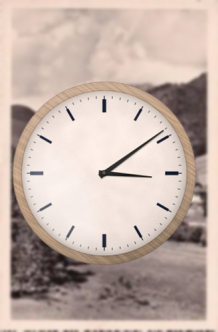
3:09
